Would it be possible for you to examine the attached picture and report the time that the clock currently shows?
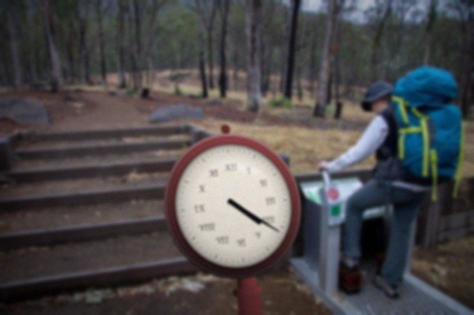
4:21
